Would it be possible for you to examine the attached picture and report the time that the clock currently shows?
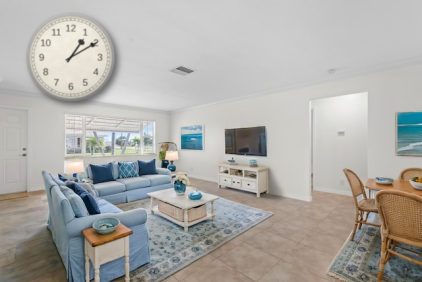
1:10
